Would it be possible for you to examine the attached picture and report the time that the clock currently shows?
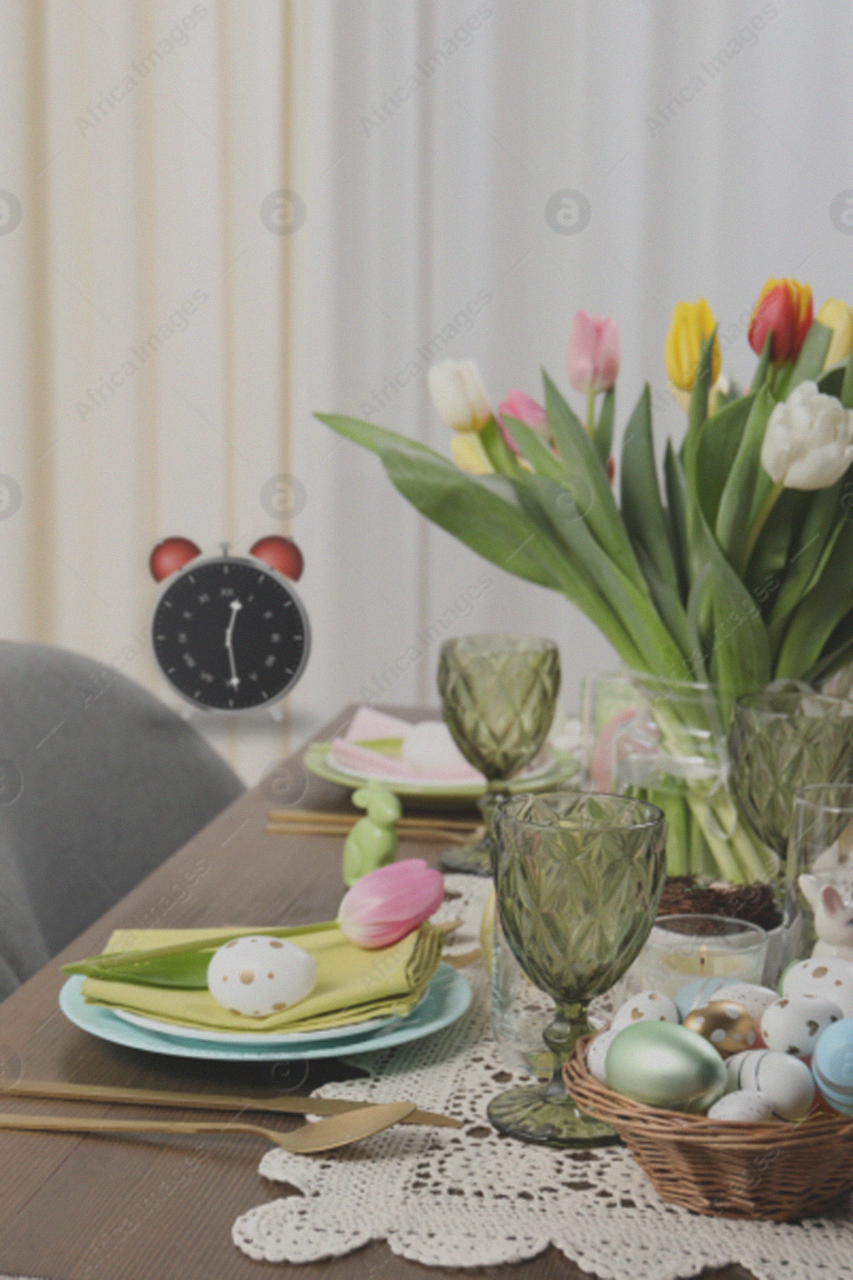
12:29
